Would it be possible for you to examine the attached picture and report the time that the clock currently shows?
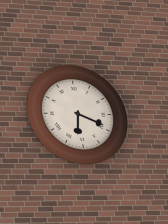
6:19
